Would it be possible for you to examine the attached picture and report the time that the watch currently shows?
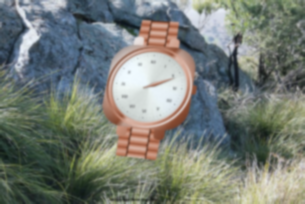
2:11
